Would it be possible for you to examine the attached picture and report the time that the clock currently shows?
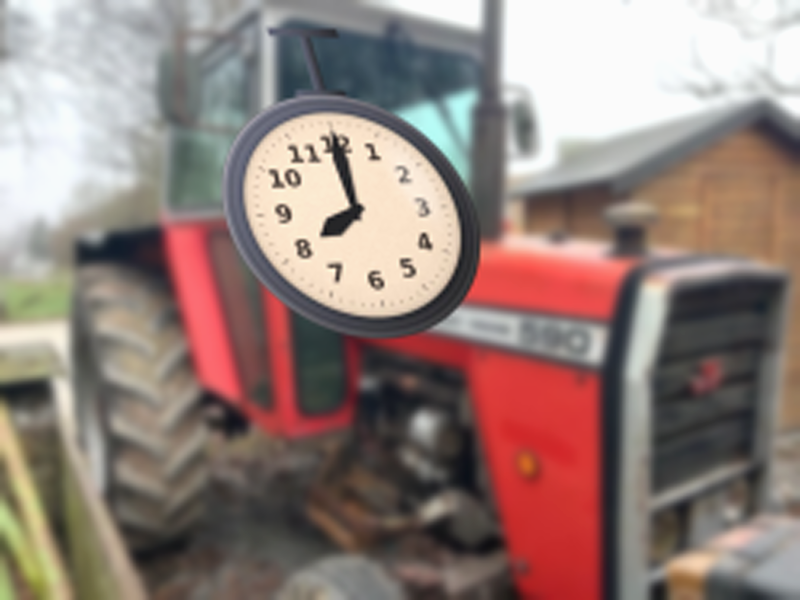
8:00
